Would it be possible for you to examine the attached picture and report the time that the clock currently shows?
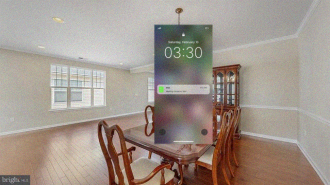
3:30
